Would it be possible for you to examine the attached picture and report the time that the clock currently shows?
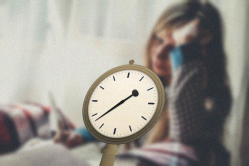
1:38
